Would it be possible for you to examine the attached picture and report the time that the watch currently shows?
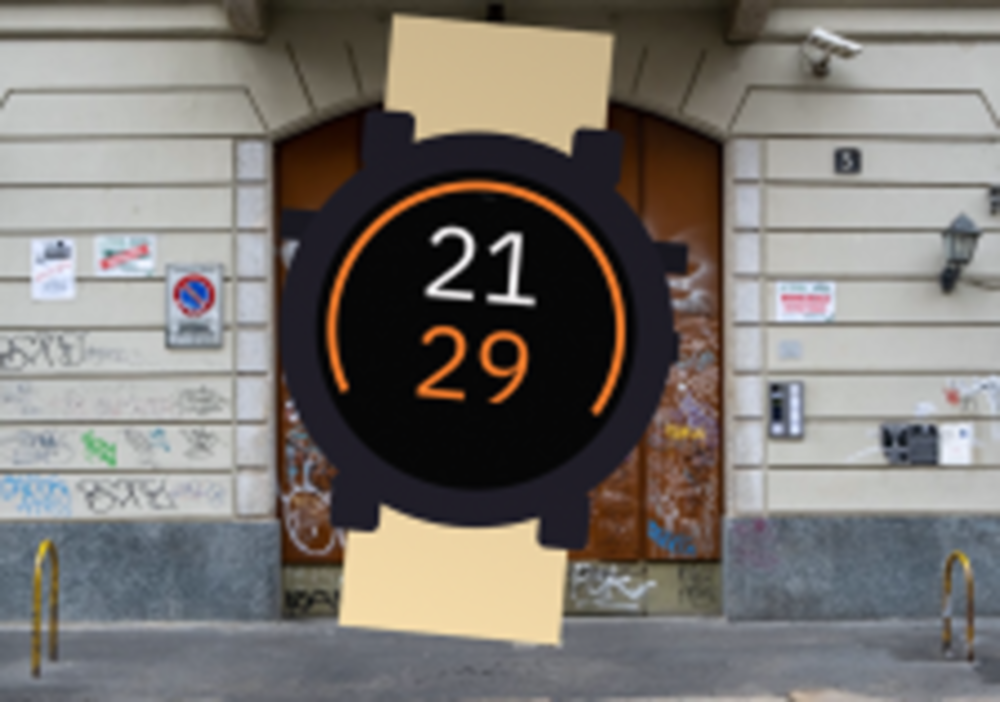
21:29
